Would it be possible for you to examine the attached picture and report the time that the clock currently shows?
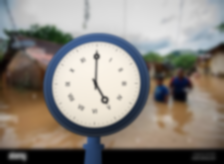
5:00
